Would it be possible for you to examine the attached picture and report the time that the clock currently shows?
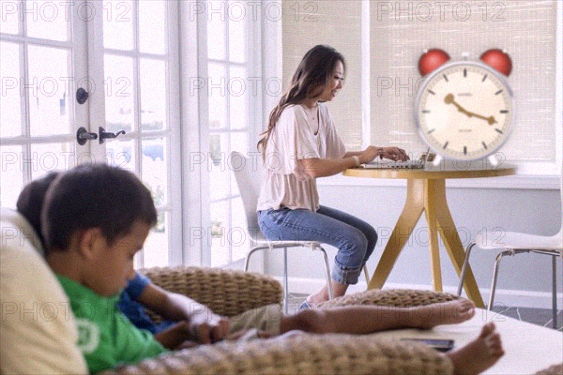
10:18
